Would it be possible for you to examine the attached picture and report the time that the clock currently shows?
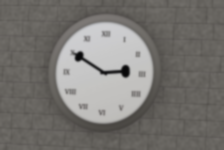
2:50
